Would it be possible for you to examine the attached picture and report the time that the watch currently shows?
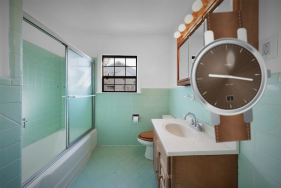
9:17
